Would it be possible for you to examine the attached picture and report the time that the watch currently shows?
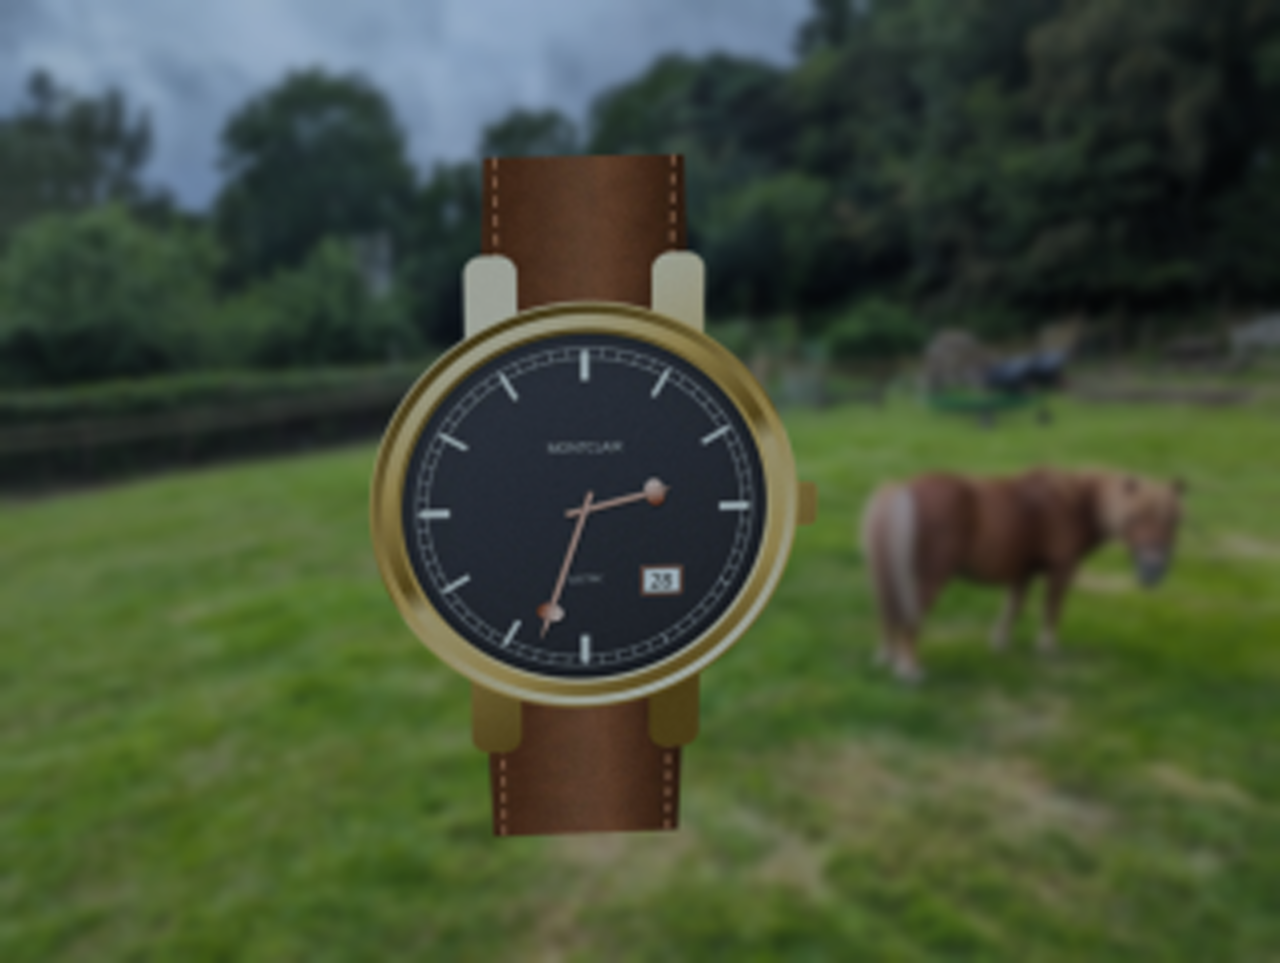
2:33
